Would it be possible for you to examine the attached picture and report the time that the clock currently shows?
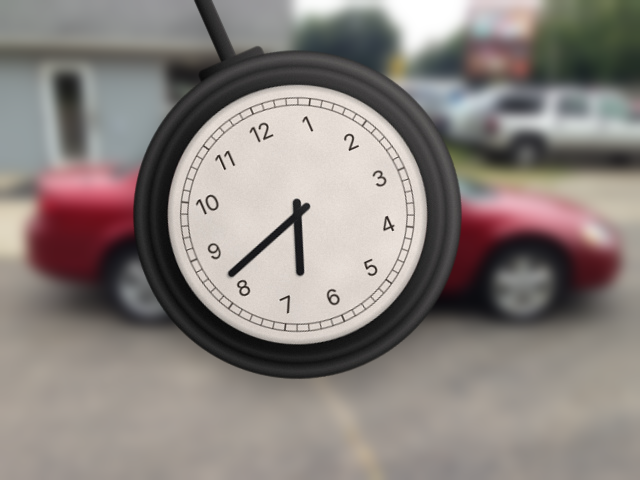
6:42
